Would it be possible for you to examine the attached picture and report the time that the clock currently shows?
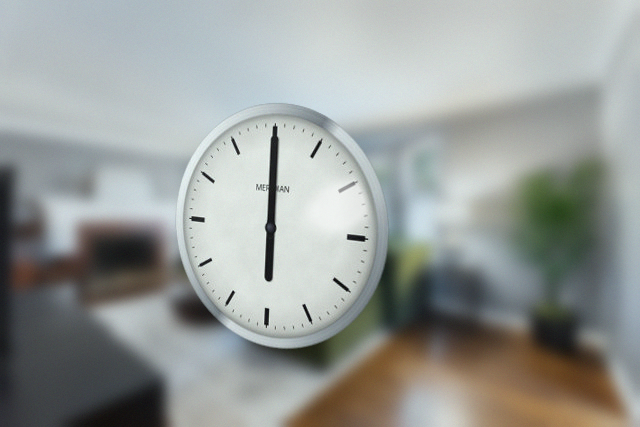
6:00
